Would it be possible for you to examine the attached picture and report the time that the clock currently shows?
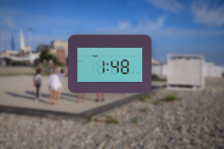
1:48
